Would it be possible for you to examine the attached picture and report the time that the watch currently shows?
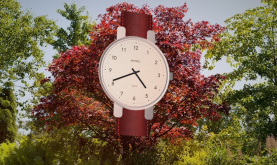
4:41
